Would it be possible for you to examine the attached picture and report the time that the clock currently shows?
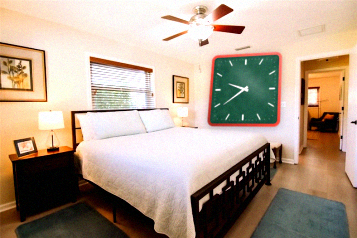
9:39
